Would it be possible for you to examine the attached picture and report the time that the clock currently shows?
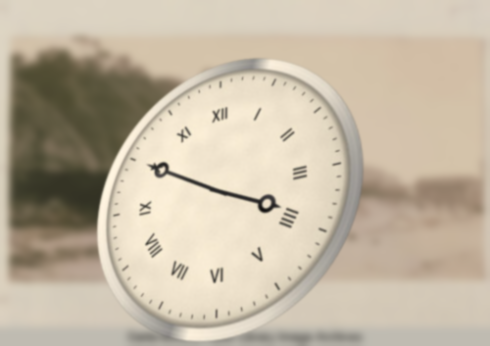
3:50
